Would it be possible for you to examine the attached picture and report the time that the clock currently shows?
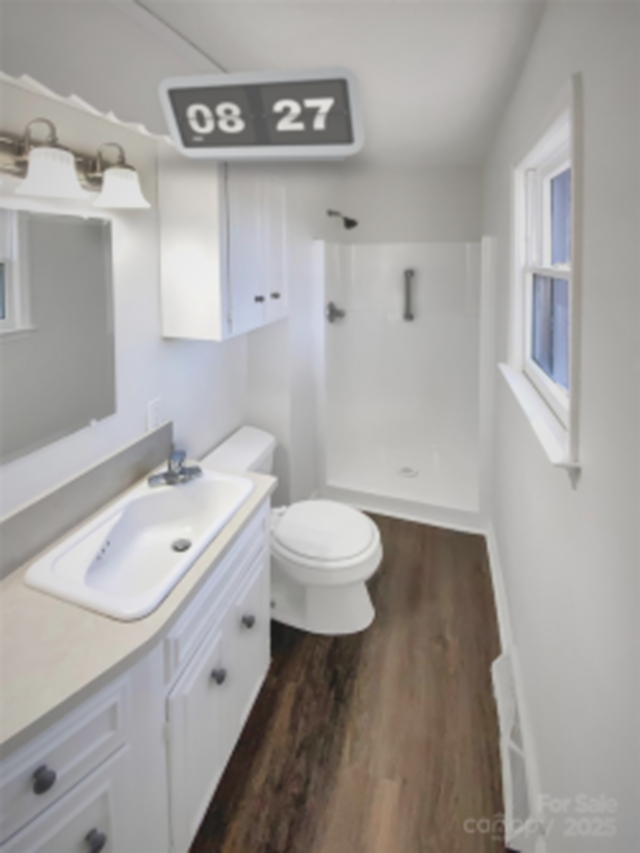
8:27
